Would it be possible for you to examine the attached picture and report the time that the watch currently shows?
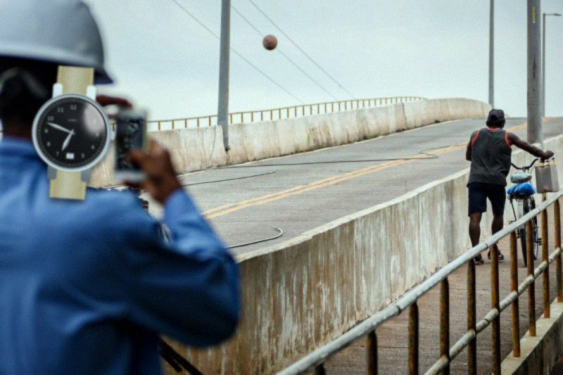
6:48
